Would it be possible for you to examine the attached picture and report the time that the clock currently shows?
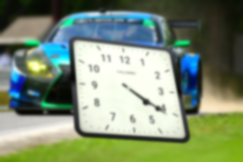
4:21
